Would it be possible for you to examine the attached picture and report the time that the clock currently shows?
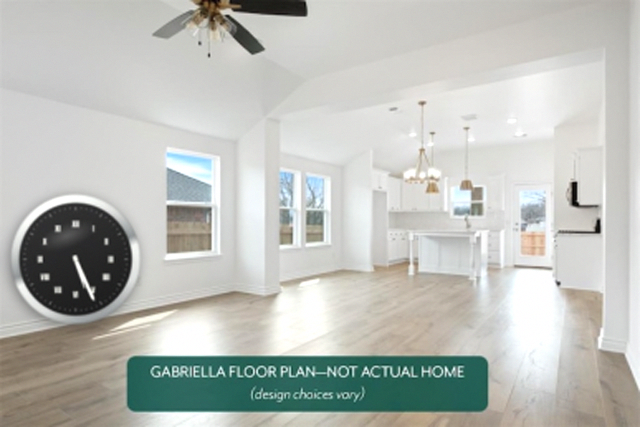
5:26
